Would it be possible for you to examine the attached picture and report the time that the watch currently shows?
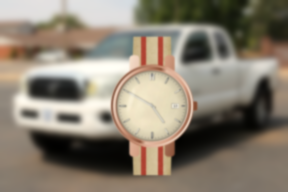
4:50
